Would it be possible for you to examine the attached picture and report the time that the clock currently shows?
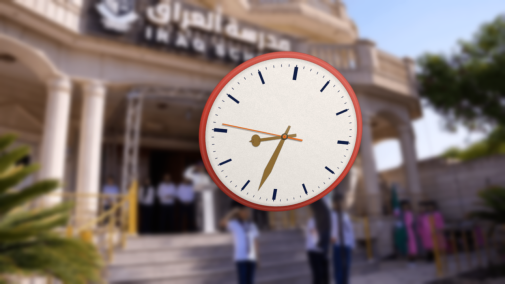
8:32:46
